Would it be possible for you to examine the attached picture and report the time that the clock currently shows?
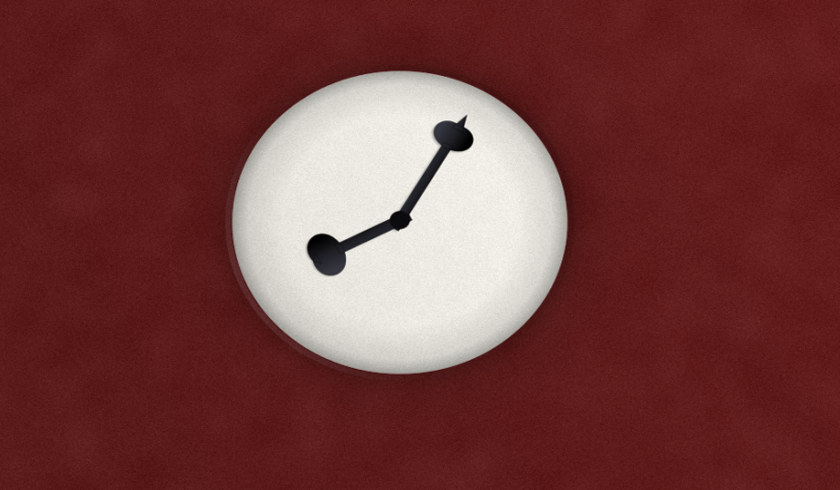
8:05
